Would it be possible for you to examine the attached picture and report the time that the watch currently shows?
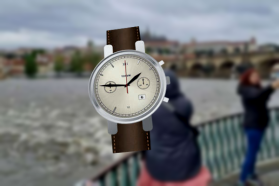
1:46
